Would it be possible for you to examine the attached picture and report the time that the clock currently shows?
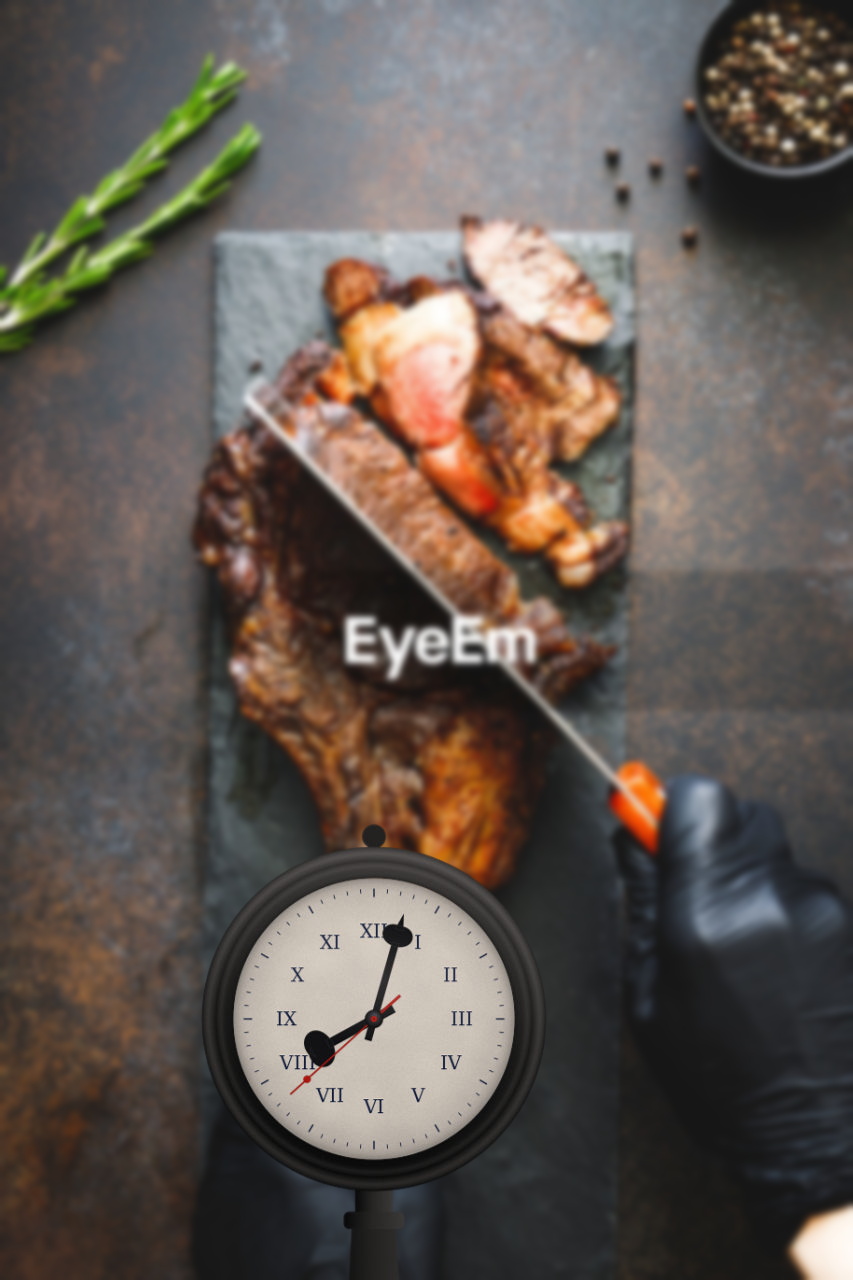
8:02:38
